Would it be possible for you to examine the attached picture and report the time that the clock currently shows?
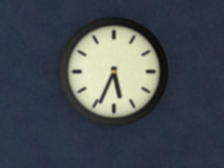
5:34
